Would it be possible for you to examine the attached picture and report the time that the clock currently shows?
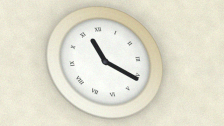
11:21
